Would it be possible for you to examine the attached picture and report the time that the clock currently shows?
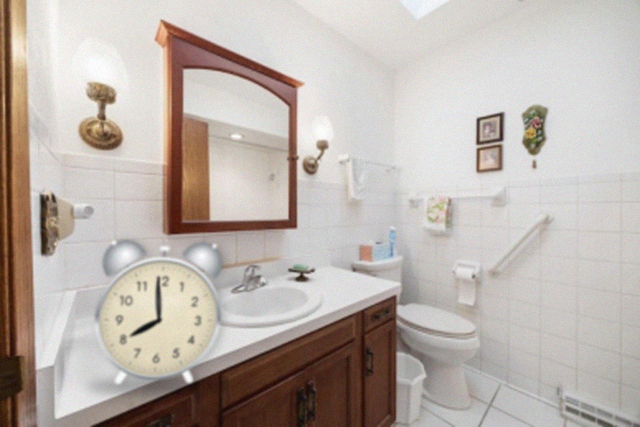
7:59
